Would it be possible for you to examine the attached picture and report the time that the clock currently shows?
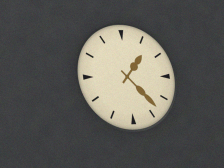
1:23
